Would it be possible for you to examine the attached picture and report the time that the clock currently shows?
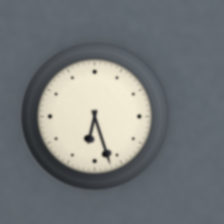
6:27
